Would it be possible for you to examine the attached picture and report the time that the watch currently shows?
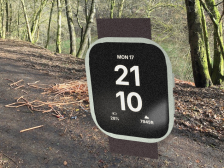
21:10
